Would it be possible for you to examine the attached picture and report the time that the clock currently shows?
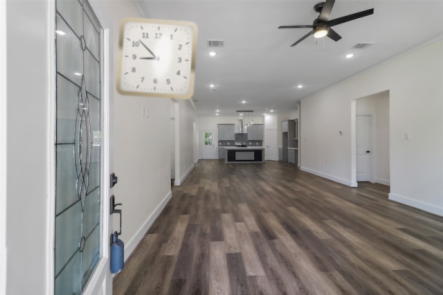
8:52
